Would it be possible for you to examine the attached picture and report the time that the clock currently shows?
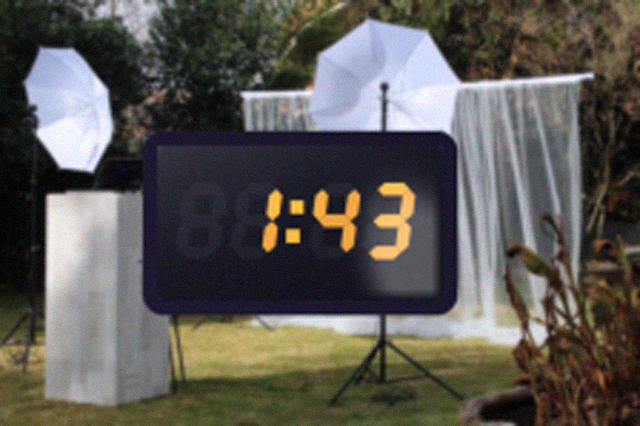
1:43
